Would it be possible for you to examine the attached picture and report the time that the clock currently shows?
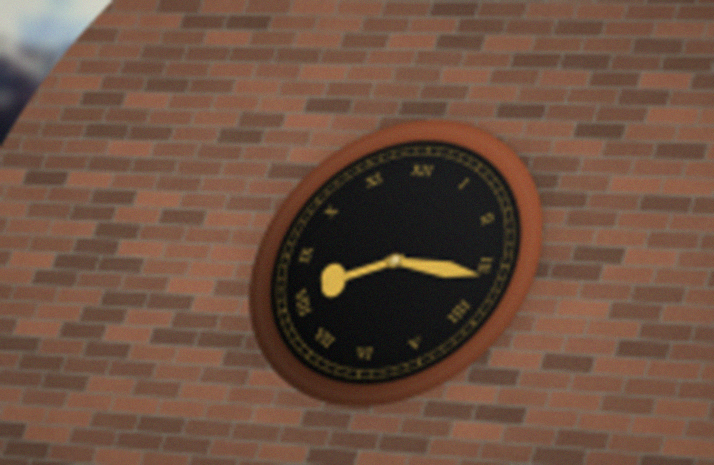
8:16
